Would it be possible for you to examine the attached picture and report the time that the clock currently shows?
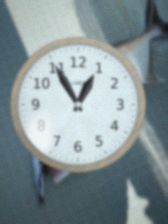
12:55
